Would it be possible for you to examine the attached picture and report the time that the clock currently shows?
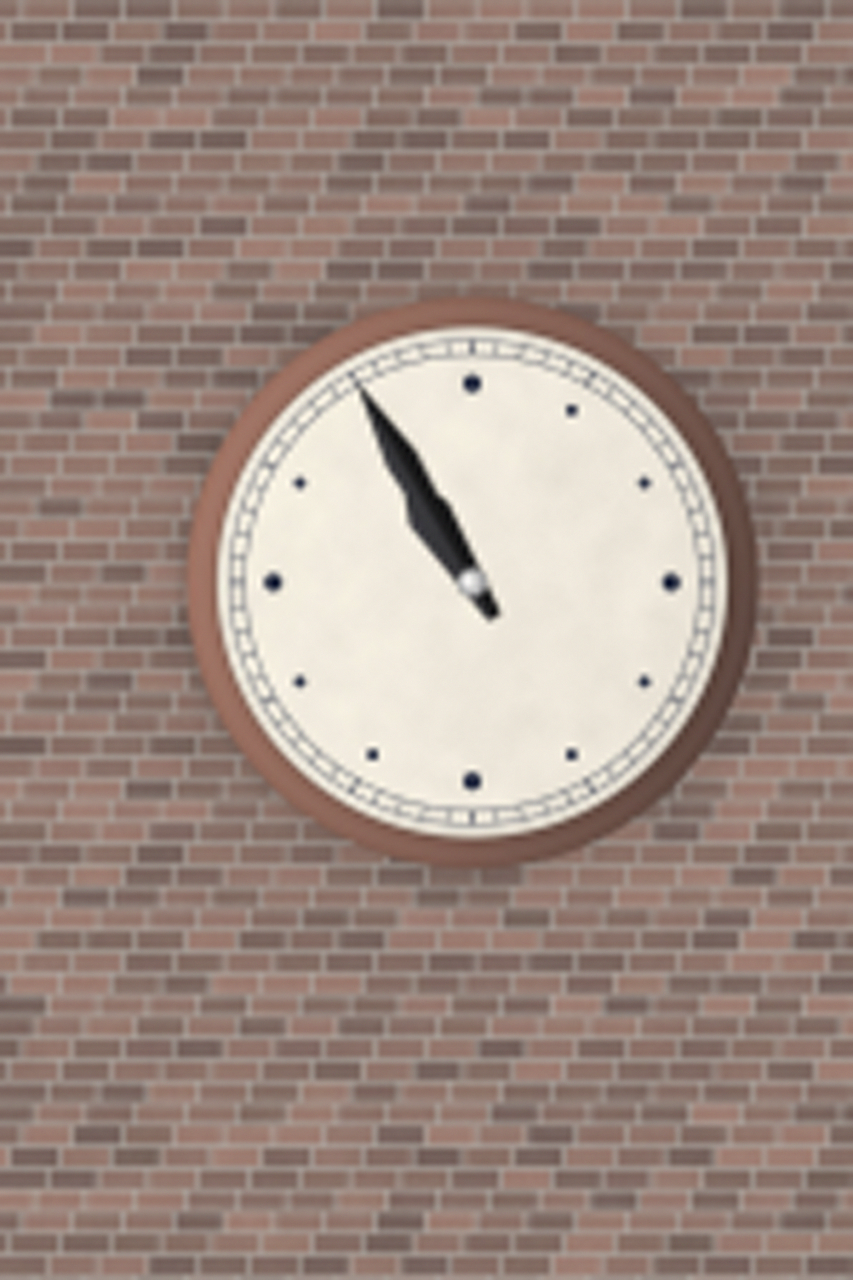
10:55
